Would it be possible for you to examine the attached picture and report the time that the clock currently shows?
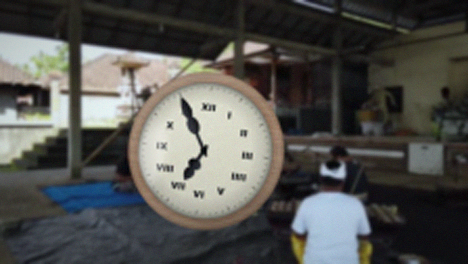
6:55
